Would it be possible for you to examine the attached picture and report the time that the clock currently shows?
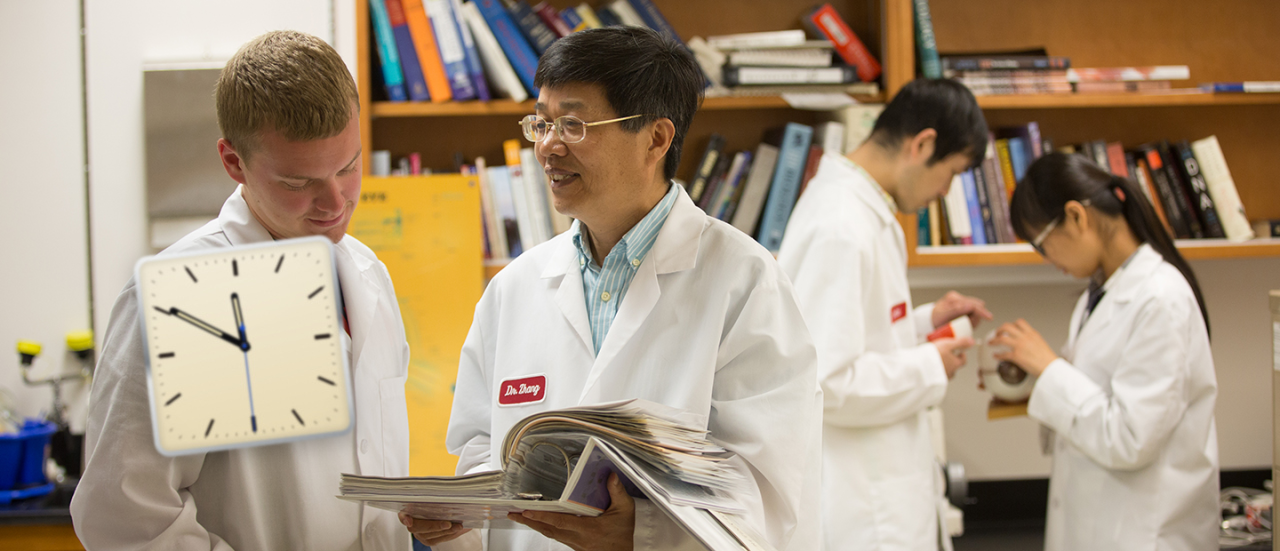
11:50:30
